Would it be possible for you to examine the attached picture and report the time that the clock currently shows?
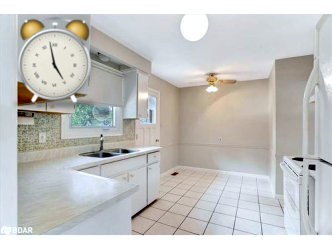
4:58
